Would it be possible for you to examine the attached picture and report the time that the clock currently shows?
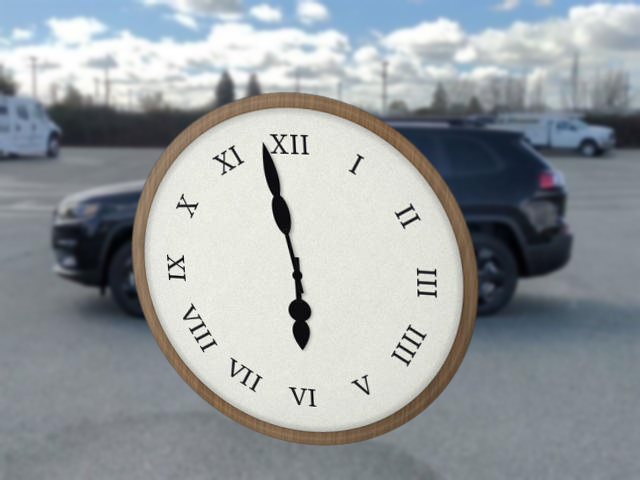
5:58
